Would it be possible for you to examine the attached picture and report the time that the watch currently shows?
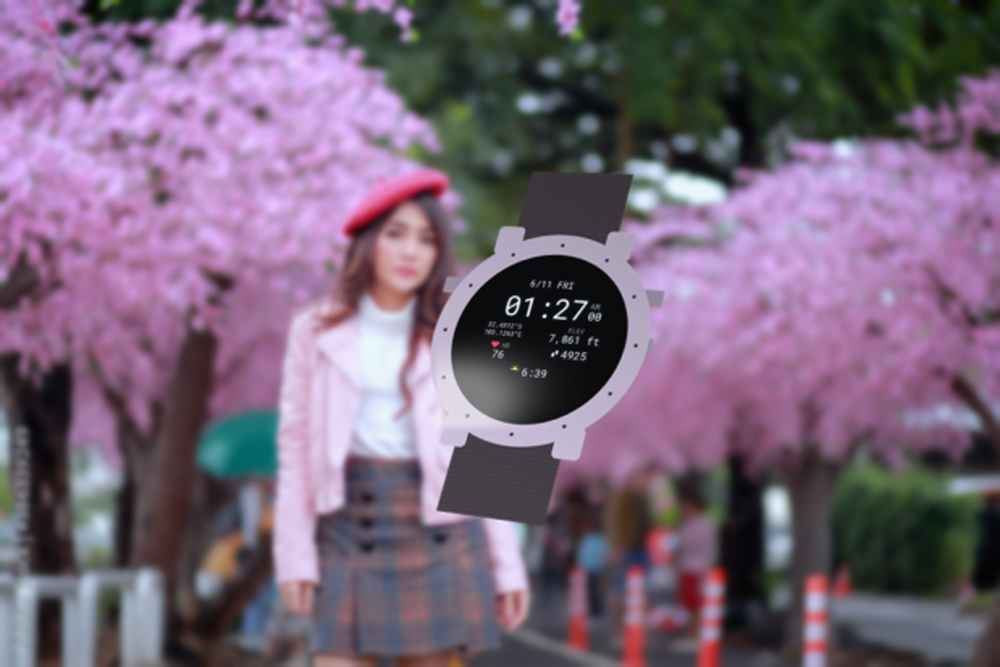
1:27
